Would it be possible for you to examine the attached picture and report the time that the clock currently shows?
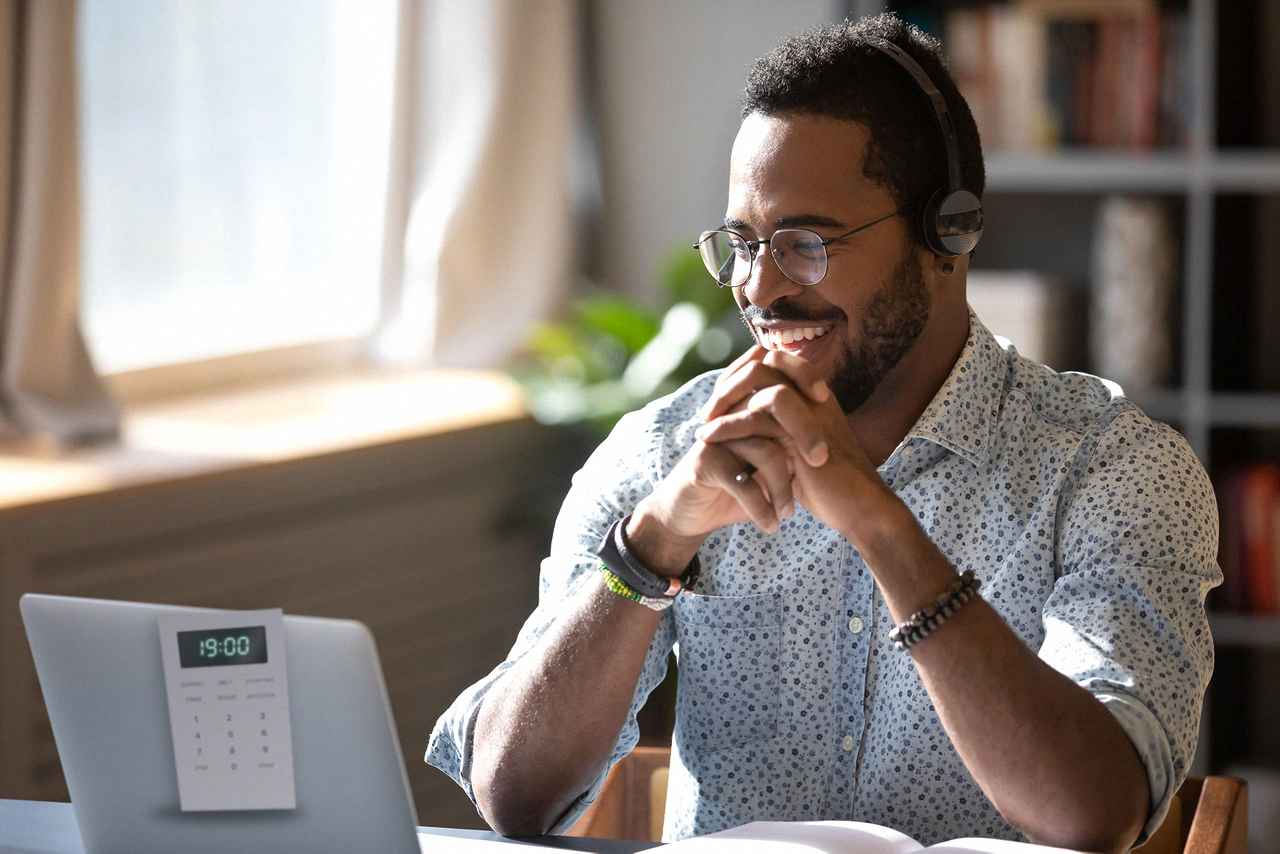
19:00
